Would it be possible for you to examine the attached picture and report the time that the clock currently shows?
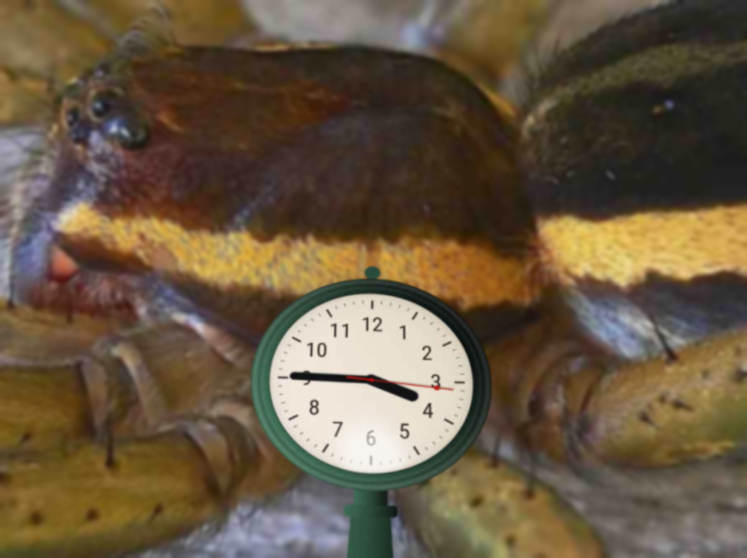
3:45:16
